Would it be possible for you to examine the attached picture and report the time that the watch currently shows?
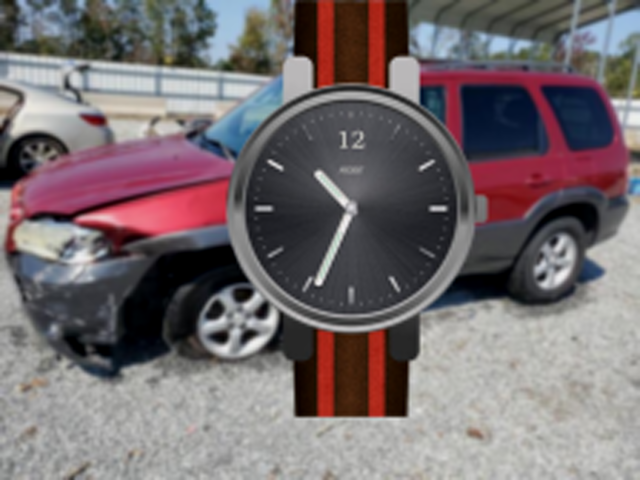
10:34
